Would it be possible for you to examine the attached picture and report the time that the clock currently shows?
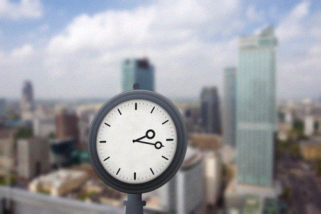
2:17
